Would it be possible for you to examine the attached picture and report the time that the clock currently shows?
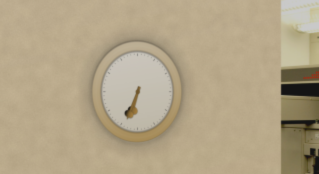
6:34
